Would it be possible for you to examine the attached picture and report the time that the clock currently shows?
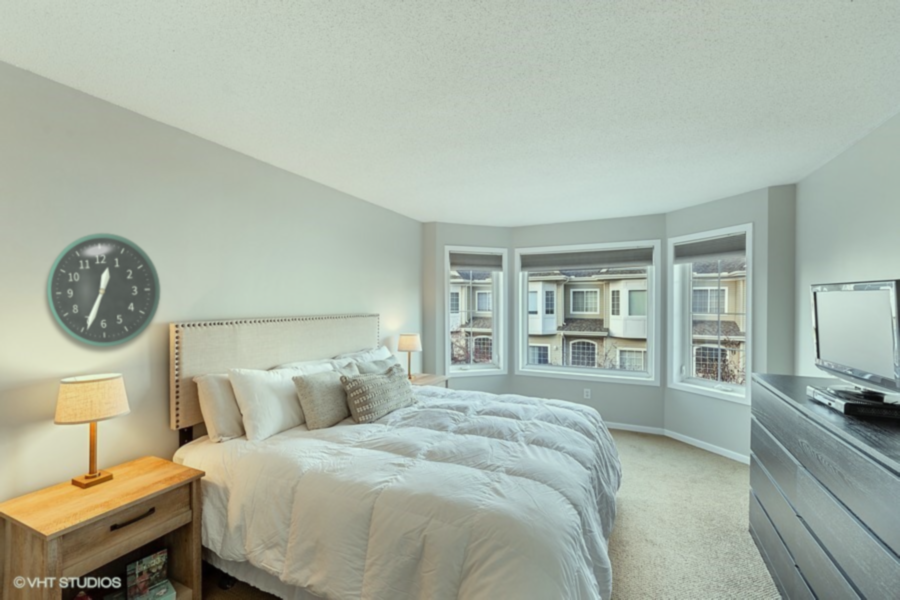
12:34
